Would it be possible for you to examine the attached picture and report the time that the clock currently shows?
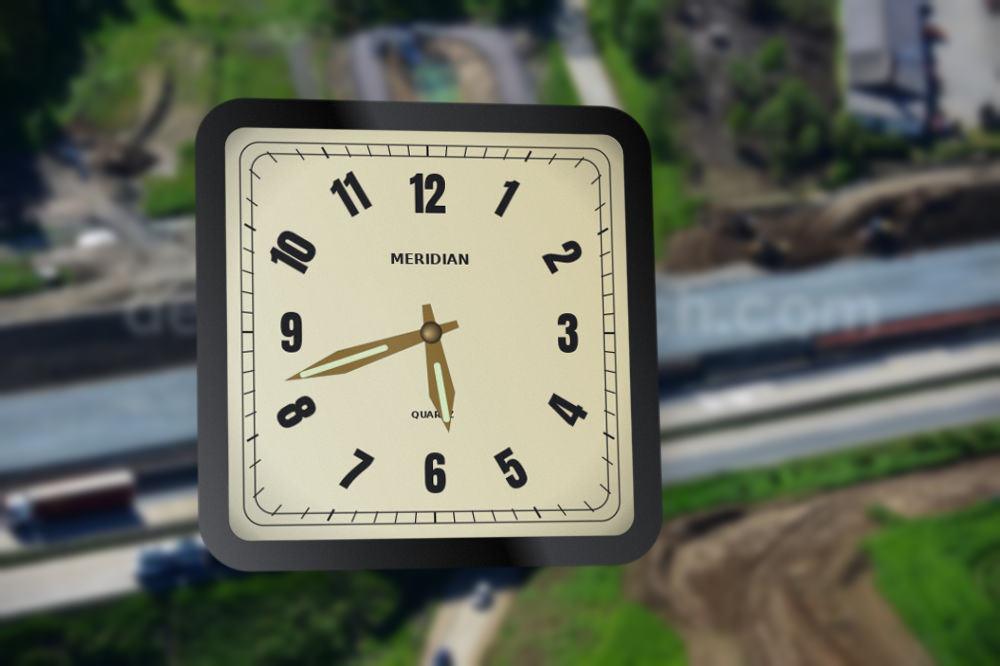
5:42
